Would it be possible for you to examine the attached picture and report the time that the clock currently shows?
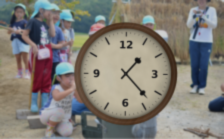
1:23
